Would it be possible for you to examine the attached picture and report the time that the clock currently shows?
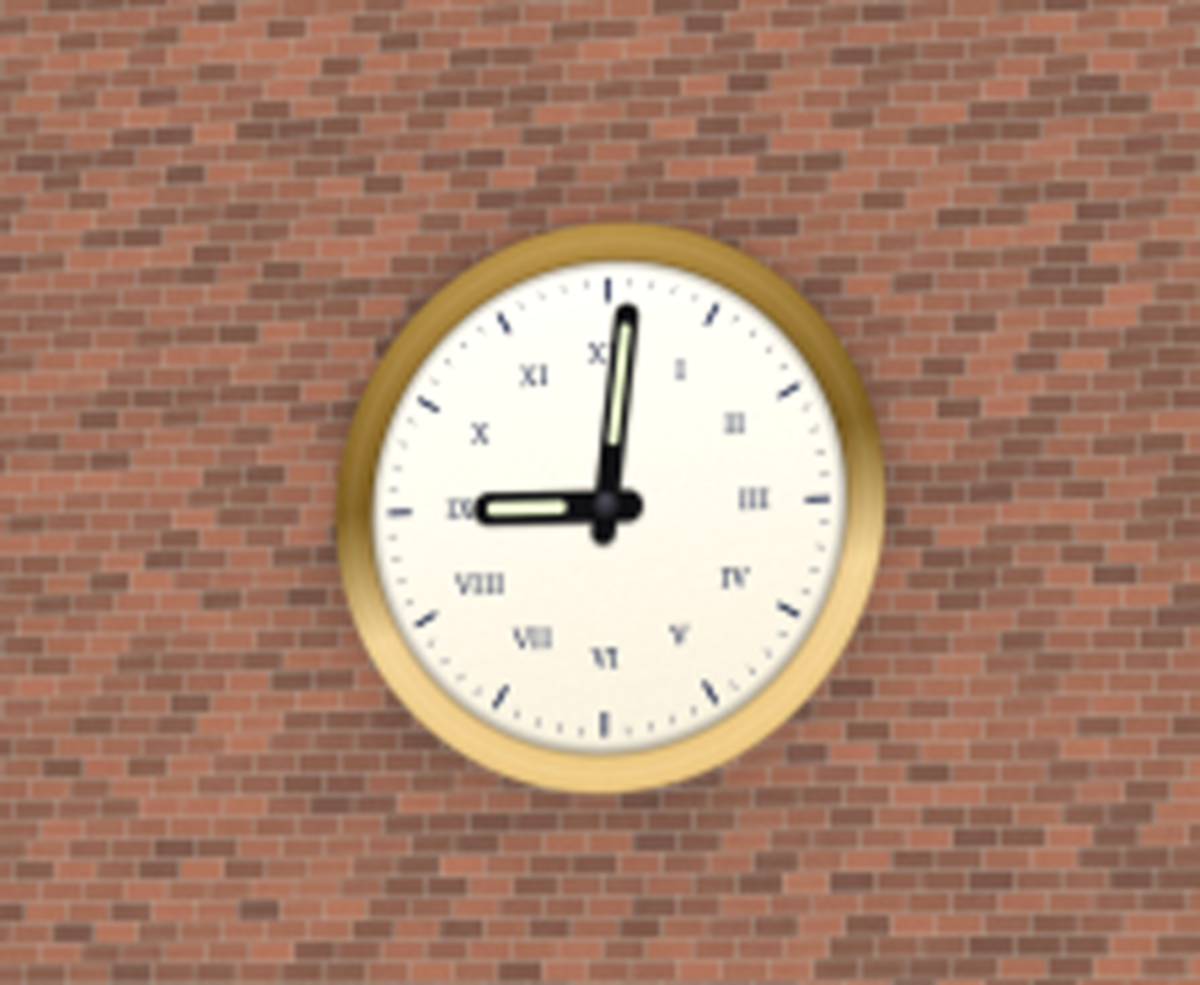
9:01
